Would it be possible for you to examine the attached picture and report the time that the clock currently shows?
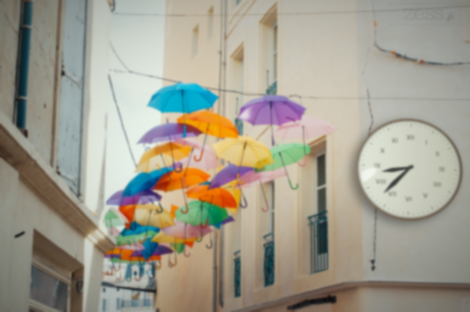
8:37
